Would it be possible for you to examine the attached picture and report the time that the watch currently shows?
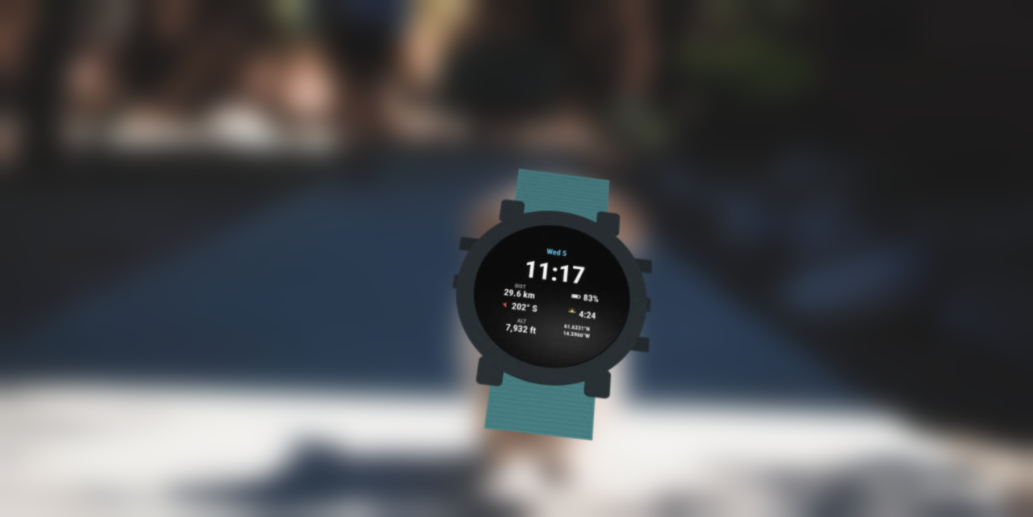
11:17
